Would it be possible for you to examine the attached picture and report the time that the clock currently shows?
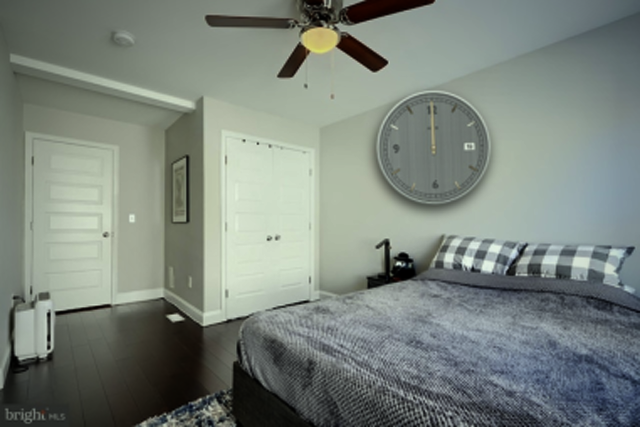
12:00
